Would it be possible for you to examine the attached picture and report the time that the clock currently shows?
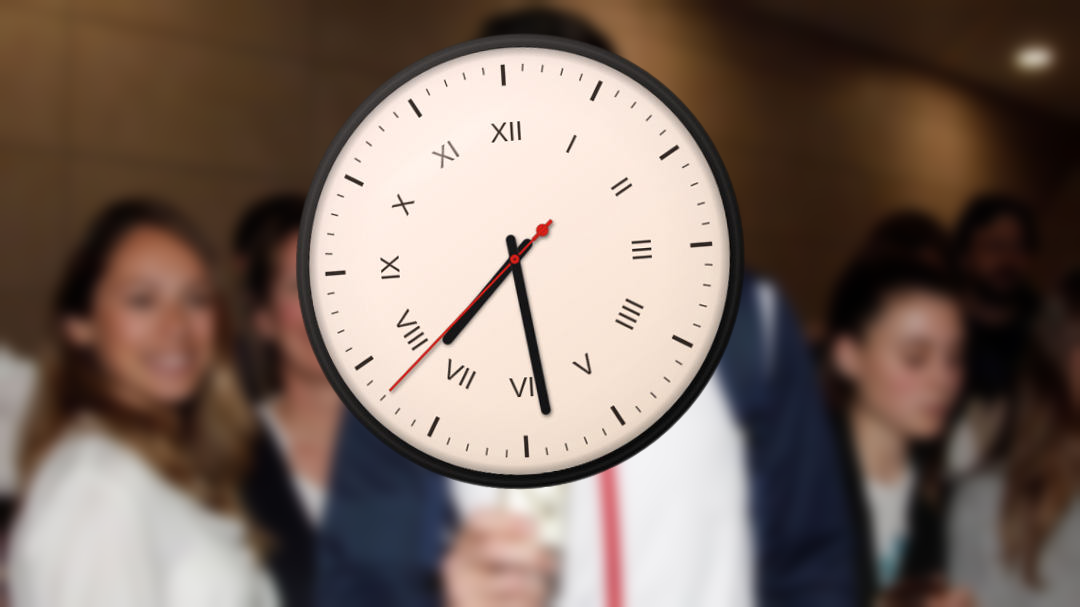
7:28:38
